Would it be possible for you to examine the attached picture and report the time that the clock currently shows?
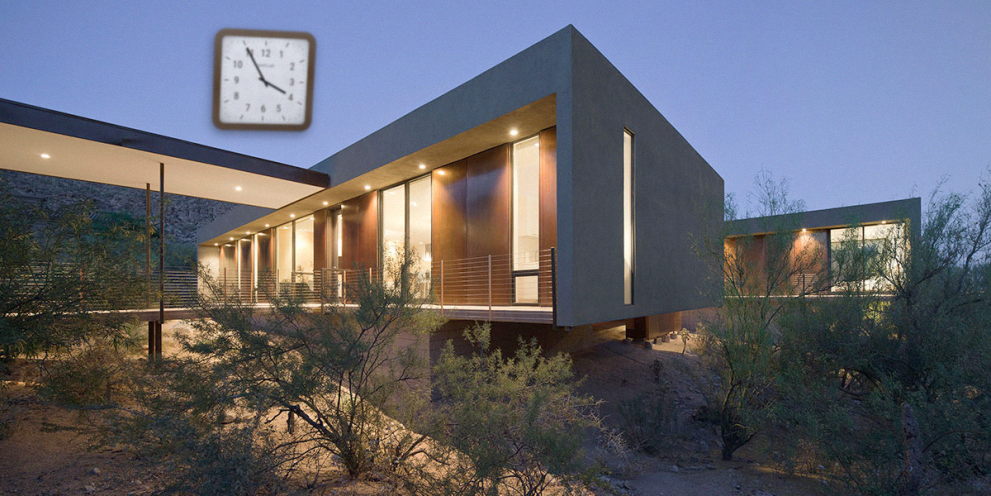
3:55
